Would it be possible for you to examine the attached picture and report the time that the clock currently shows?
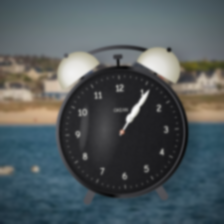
1:06
